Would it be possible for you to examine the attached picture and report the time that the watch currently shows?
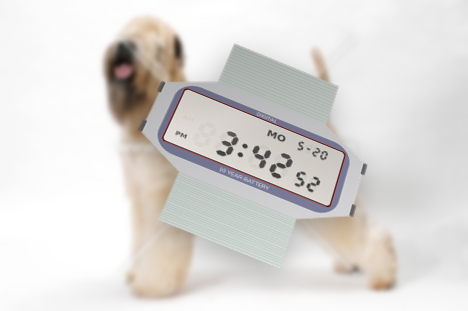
3:42:52
